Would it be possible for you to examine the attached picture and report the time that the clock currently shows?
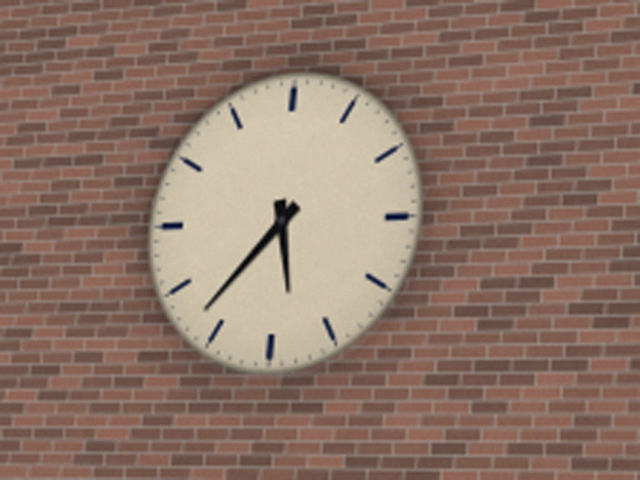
5:37
